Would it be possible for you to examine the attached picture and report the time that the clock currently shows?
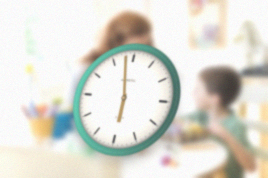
5:58
